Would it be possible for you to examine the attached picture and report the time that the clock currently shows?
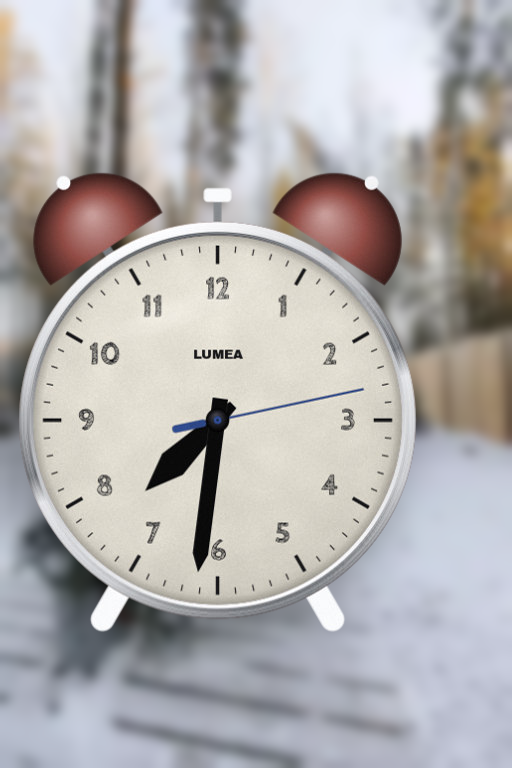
7:31:13
